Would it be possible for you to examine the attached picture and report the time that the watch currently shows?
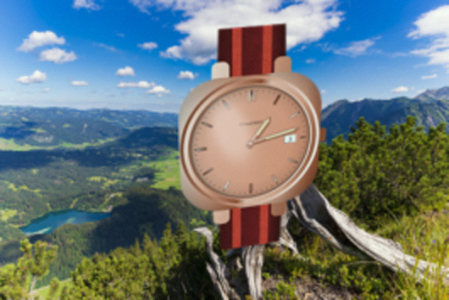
1:13
